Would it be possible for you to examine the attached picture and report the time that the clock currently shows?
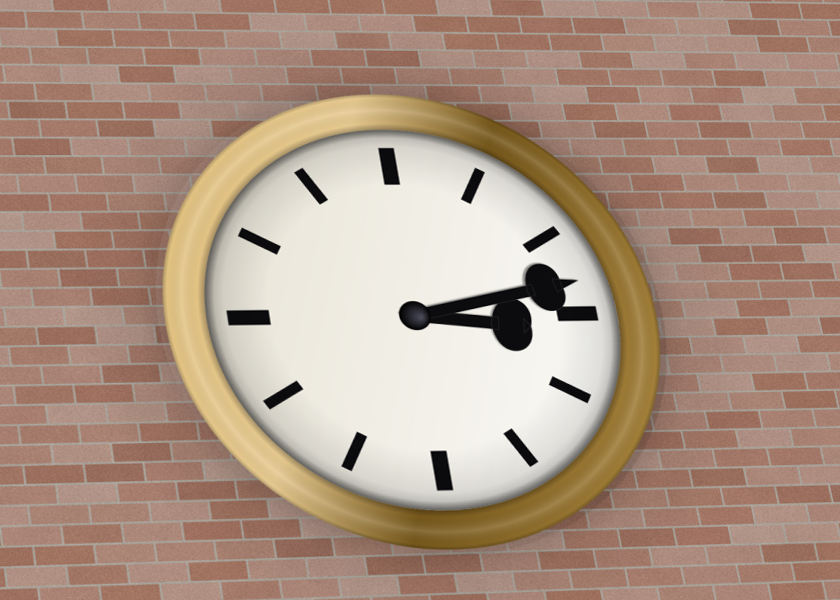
3:13
